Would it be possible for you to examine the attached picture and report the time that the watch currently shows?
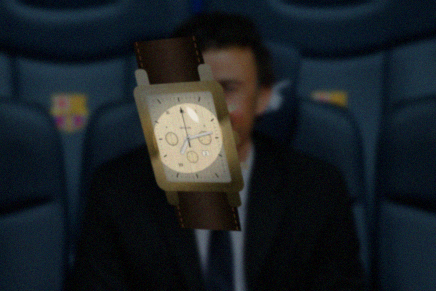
7:13
